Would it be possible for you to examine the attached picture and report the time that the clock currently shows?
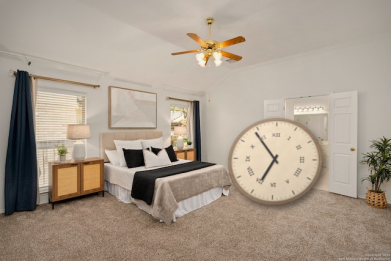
6:54
